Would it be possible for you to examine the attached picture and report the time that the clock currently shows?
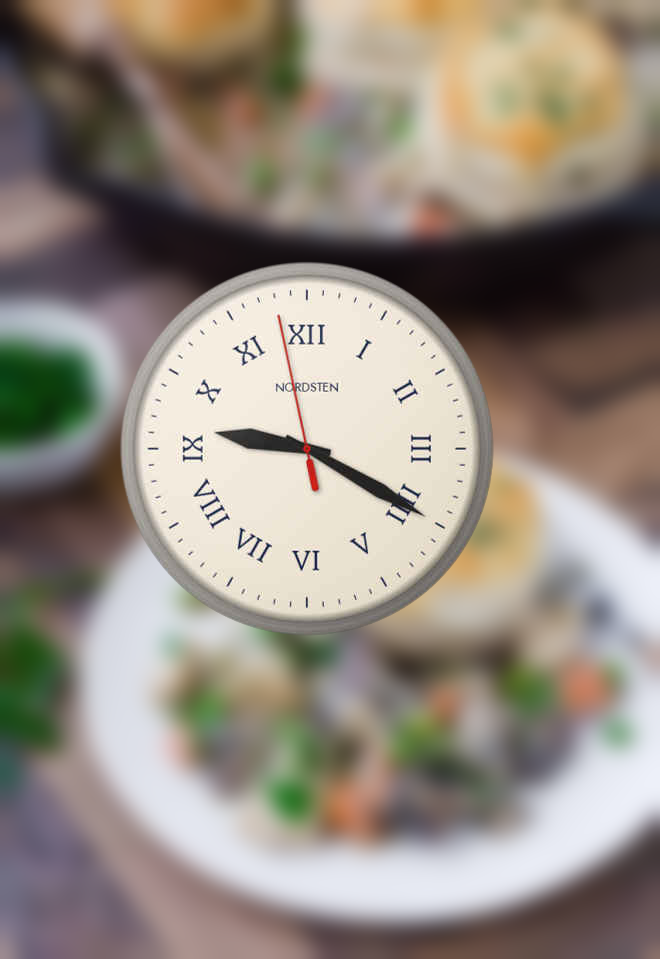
9:19:58
